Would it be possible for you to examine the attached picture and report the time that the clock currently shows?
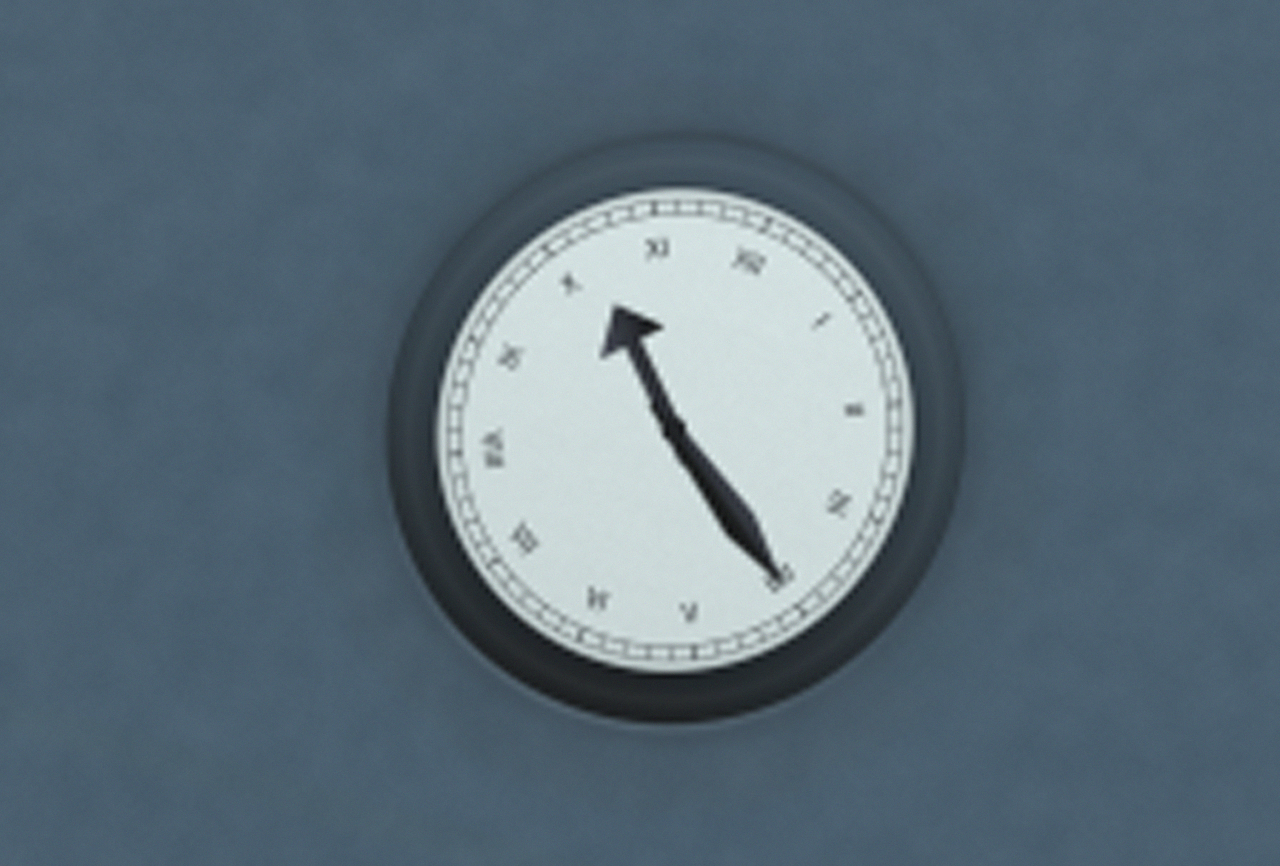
10:20
